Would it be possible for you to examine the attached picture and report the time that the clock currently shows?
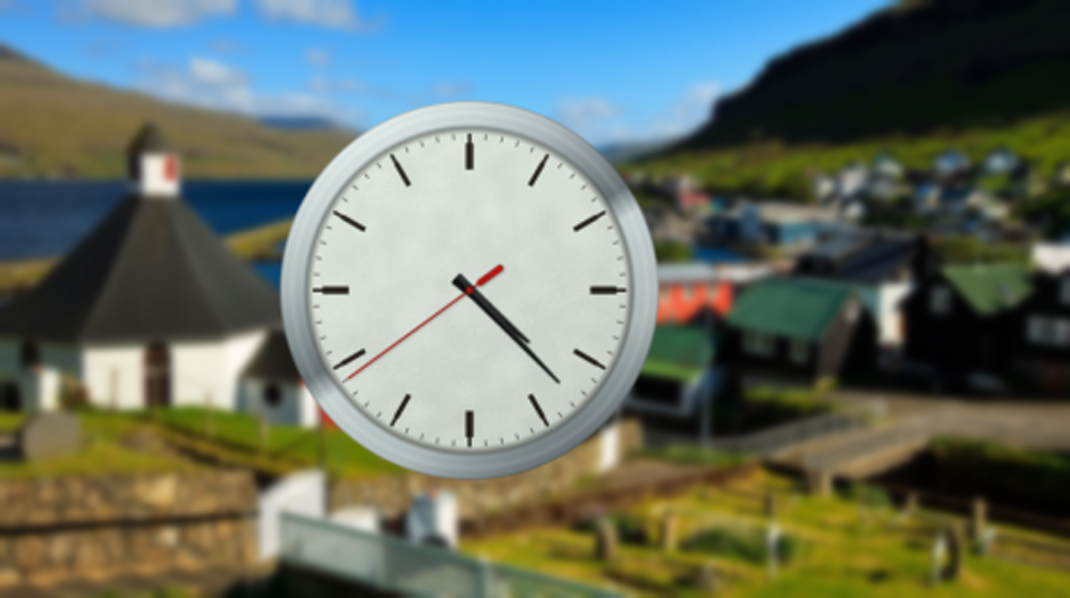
4:22:39
